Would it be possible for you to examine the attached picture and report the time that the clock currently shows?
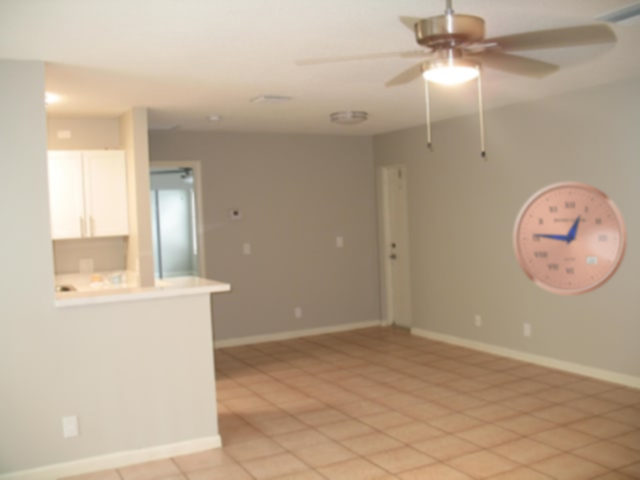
12:46
